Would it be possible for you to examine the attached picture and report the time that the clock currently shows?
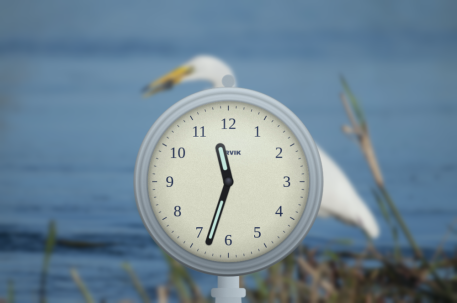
11:33
